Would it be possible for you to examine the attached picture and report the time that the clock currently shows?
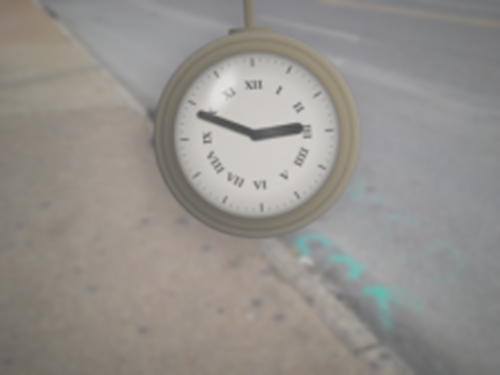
2:49
